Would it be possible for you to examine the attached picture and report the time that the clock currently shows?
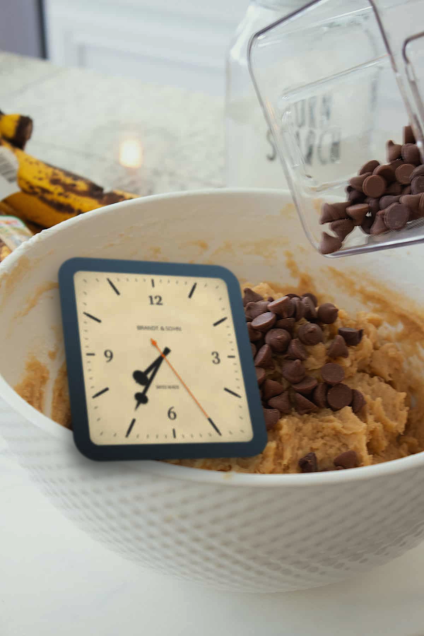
7:35:25
